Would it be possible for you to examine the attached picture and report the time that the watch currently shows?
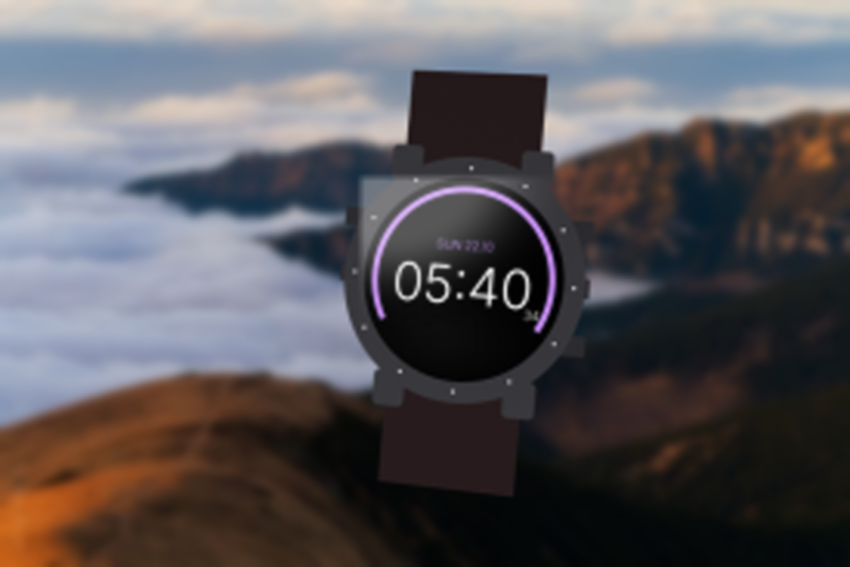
5:40
